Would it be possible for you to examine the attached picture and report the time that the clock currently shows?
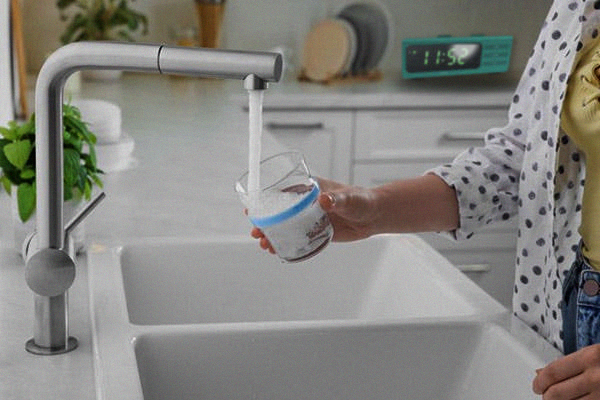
11:52
